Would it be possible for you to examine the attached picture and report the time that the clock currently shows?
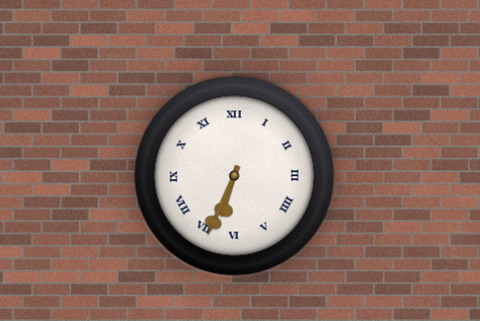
6:34
